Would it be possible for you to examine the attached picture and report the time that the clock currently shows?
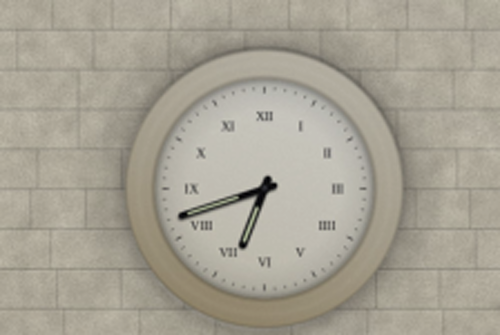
6:42
